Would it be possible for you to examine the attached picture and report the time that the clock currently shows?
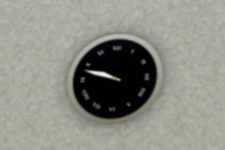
9:48
